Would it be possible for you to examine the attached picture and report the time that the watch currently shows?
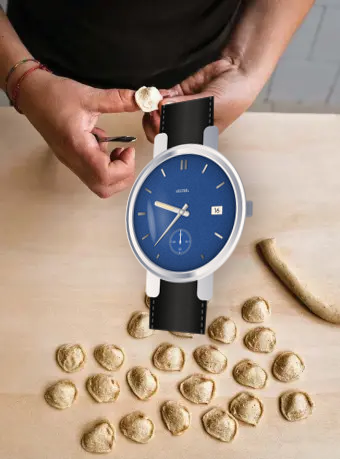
9:37
